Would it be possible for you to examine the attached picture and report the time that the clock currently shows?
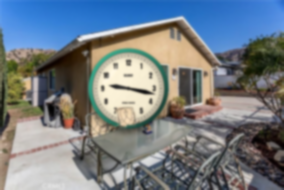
9:17
